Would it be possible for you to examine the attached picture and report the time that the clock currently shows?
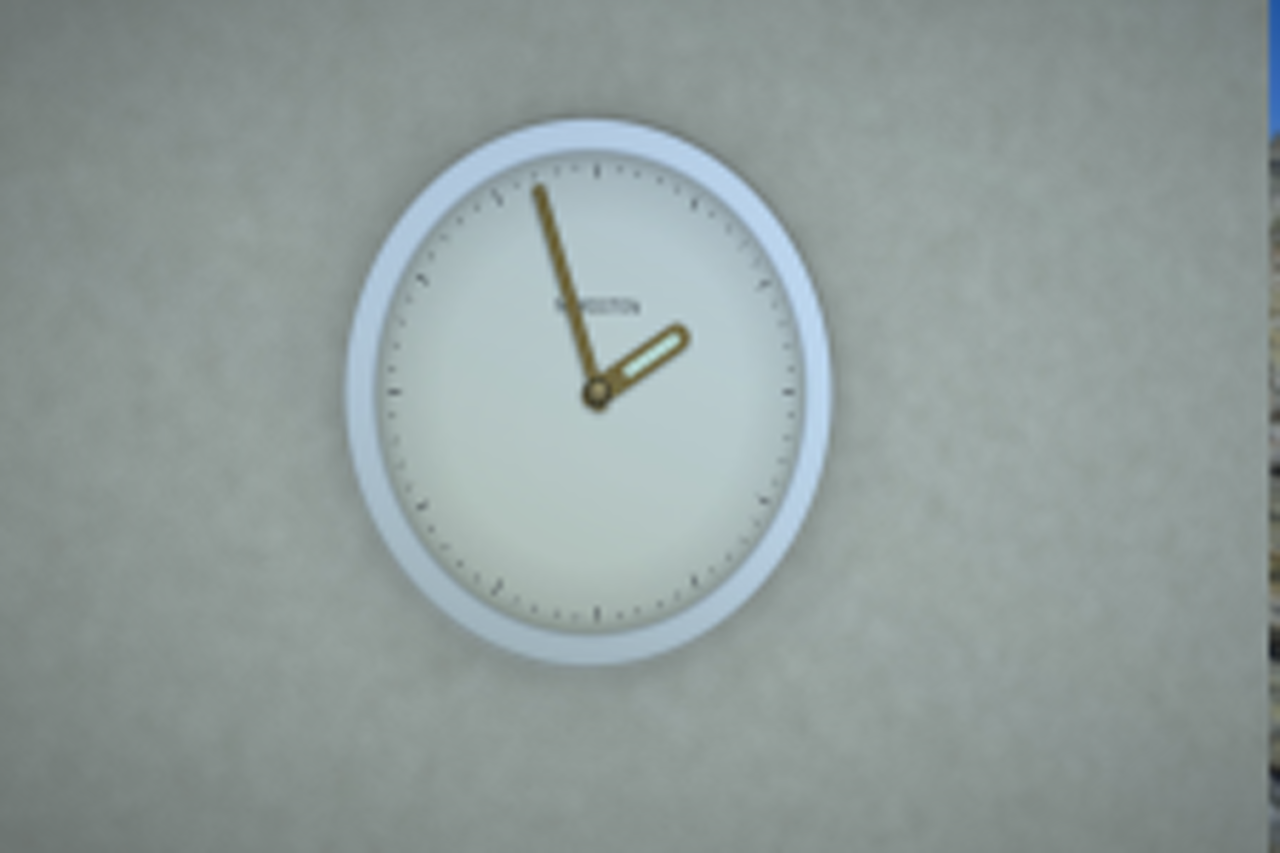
1:57
